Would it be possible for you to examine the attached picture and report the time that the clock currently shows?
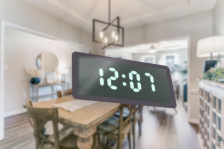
12:07
